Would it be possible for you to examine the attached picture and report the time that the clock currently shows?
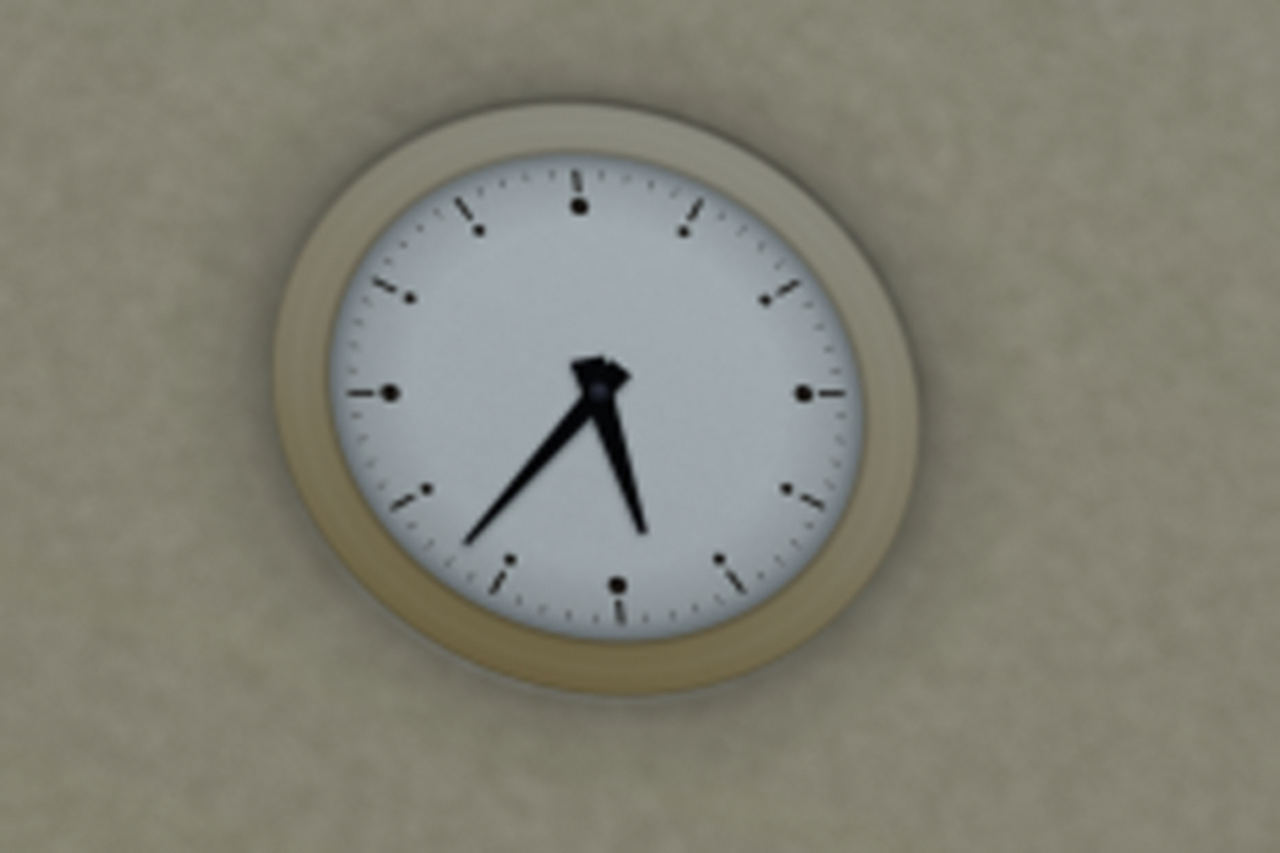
5:37
